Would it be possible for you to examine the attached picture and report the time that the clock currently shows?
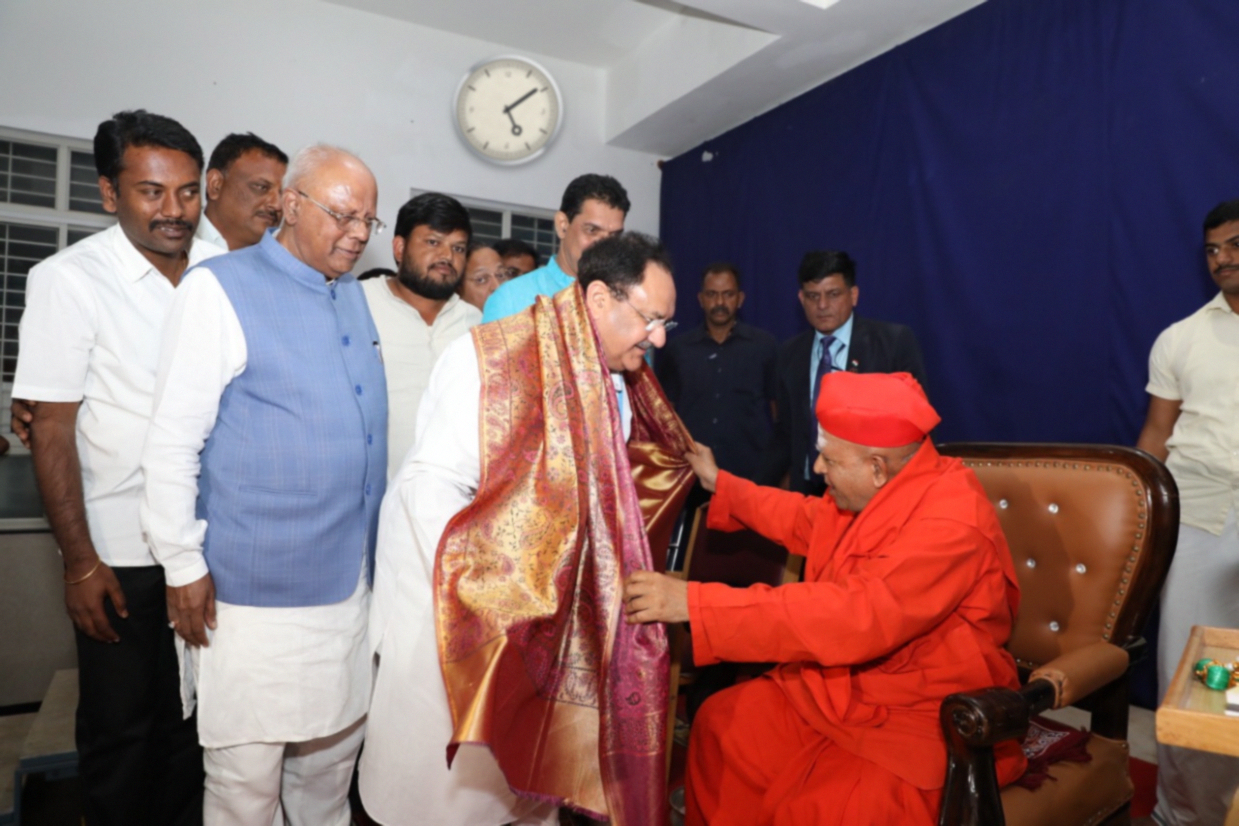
5:09
